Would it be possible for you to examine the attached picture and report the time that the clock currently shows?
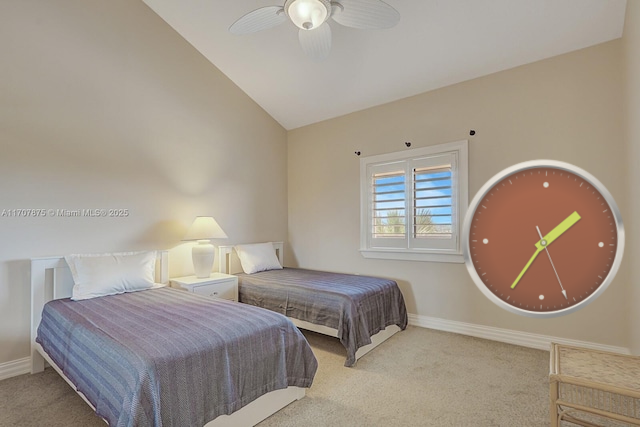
1:35:26
